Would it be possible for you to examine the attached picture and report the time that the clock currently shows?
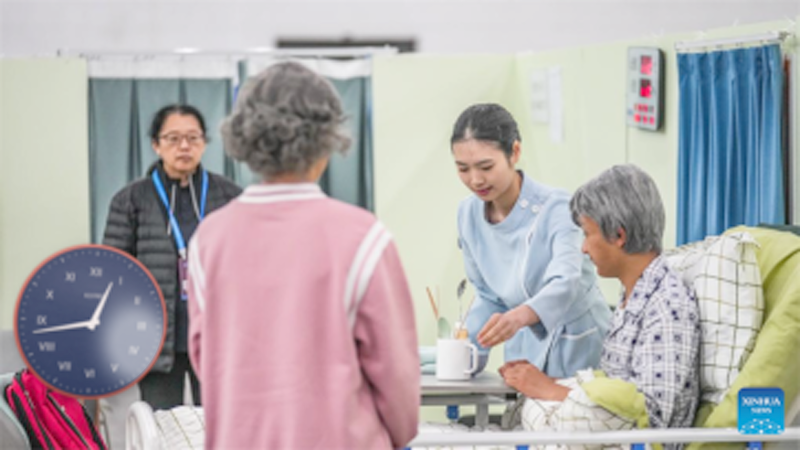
12:43
